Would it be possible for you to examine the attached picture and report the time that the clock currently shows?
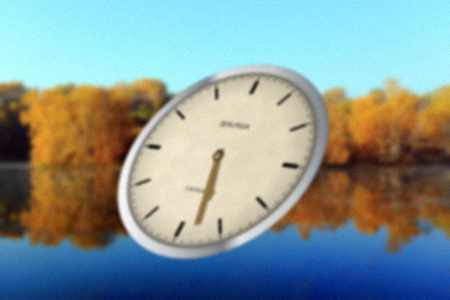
5:28
